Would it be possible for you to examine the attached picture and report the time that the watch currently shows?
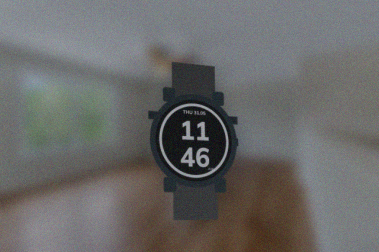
11:46
